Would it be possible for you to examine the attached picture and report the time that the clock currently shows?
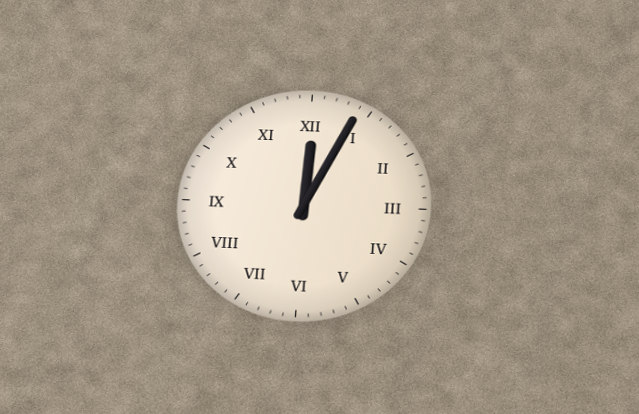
12:04
